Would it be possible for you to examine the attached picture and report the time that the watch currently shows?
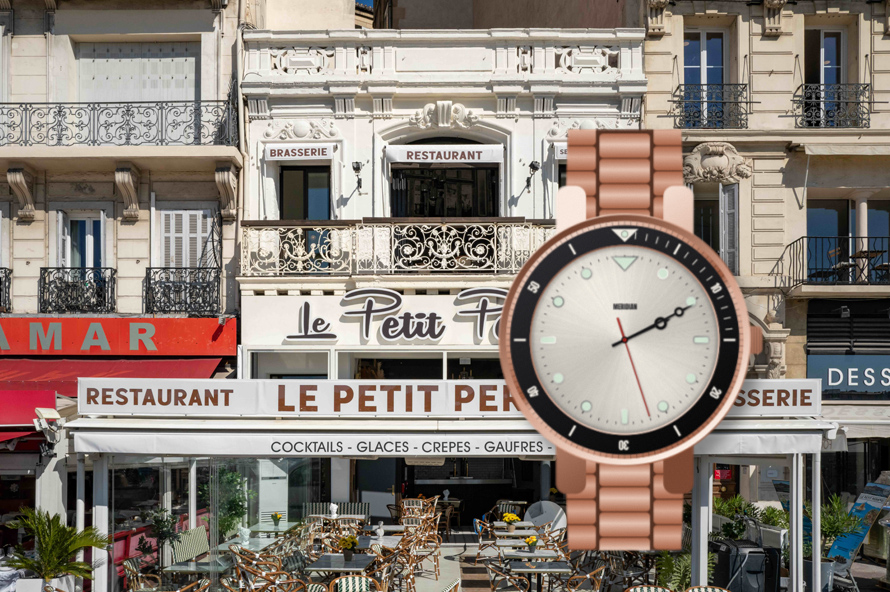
2:10:27
